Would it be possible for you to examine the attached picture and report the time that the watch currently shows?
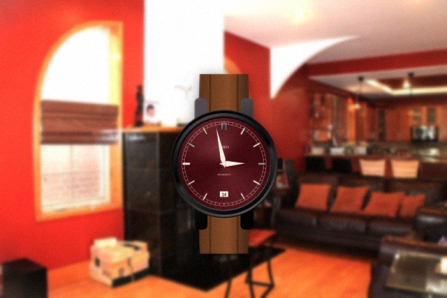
2:58
